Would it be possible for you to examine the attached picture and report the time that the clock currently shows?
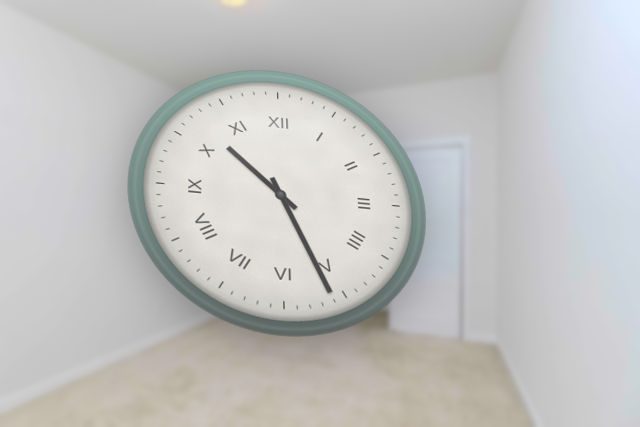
10:26
